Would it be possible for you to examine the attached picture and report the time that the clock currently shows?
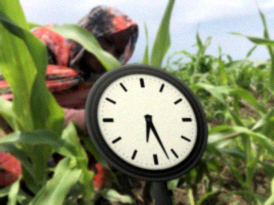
6:27
